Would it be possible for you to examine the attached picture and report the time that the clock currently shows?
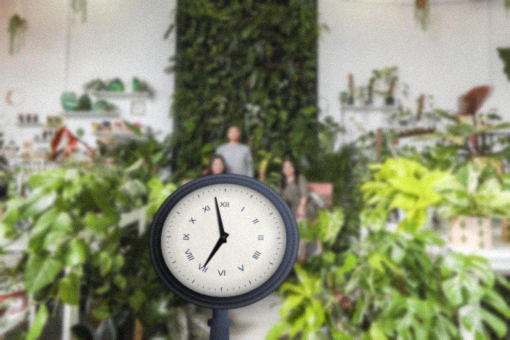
6:58
